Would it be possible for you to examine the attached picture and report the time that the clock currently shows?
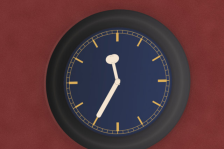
11:35
